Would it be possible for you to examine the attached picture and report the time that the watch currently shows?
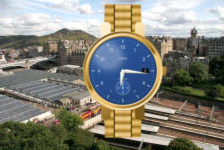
6:16
